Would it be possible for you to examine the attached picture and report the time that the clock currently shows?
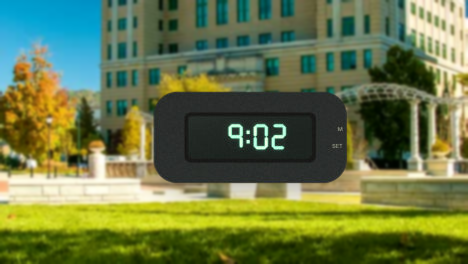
9:02
